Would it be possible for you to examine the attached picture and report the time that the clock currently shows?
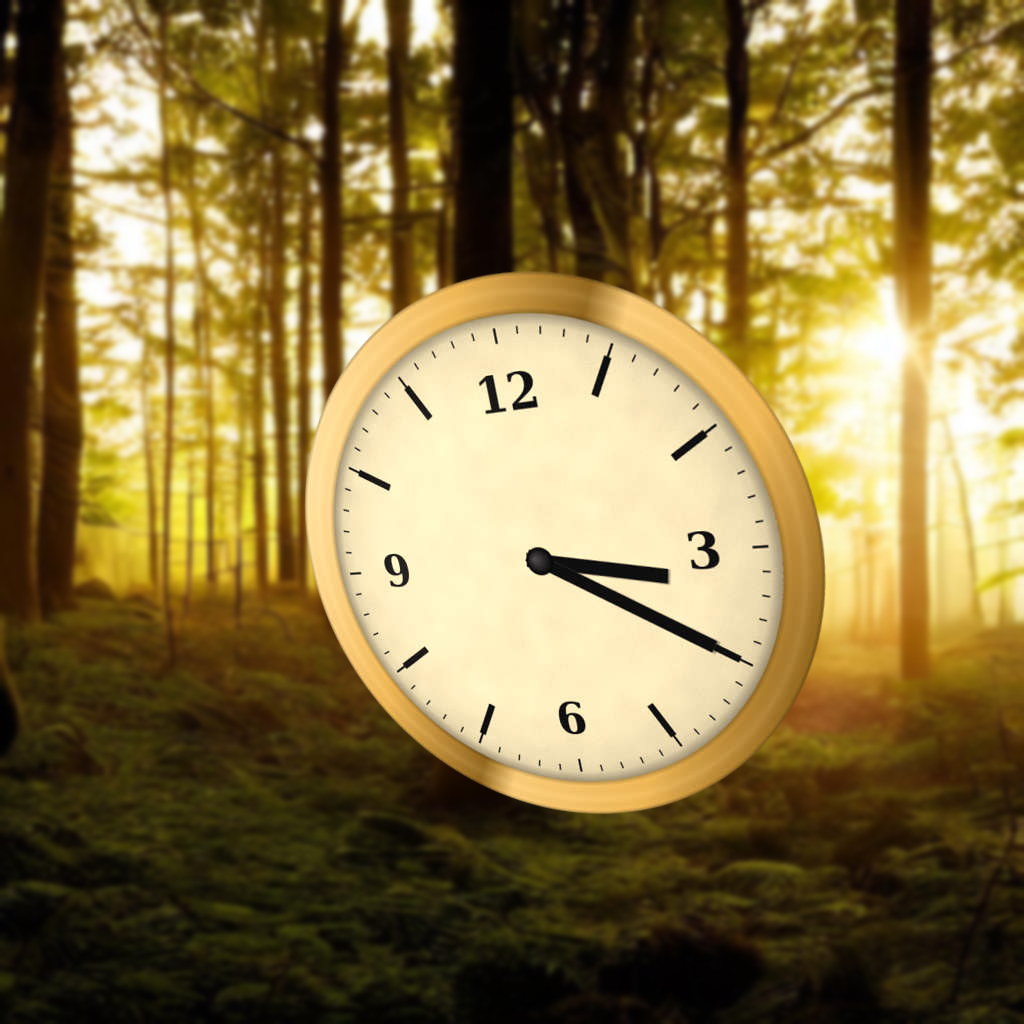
3:20
